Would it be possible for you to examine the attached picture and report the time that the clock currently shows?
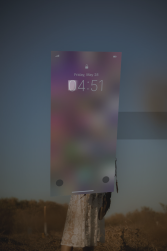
4:51
